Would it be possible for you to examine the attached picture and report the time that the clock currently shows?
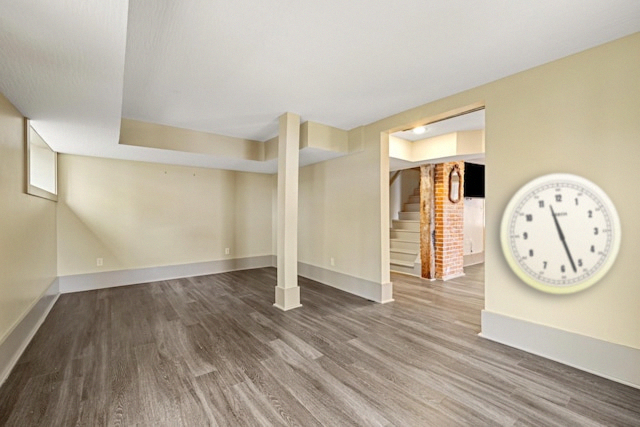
11:27
